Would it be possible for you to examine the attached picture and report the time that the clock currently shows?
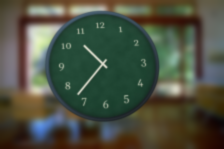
10:37
